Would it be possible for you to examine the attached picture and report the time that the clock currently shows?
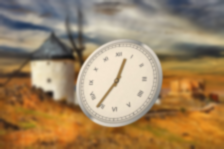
12:36
